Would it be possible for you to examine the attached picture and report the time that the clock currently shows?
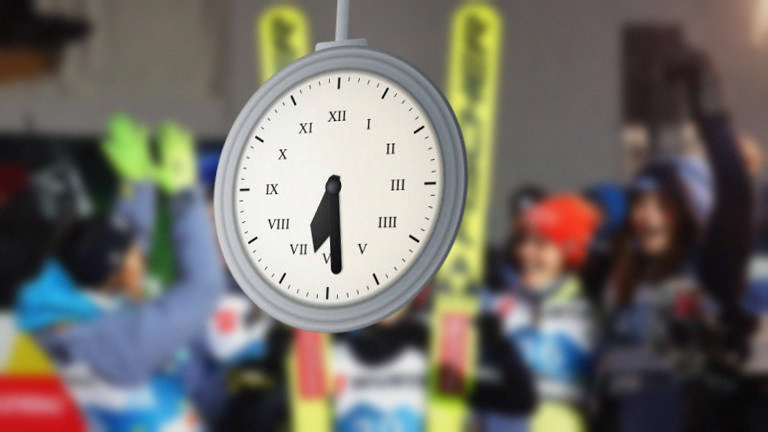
6:29
